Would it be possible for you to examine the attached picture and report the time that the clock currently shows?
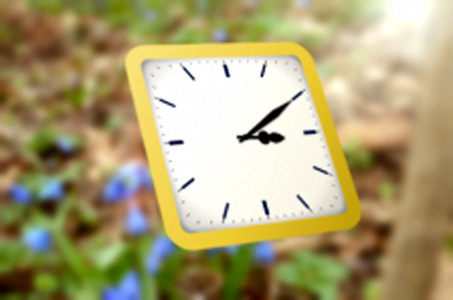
3:10
